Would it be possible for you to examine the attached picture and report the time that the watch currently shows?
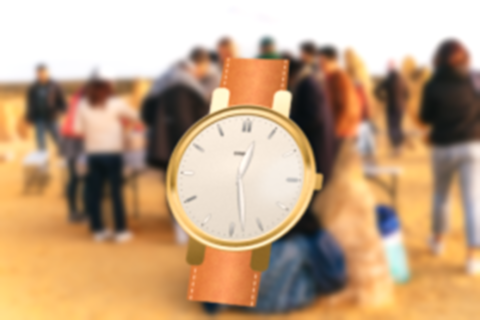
12:28
